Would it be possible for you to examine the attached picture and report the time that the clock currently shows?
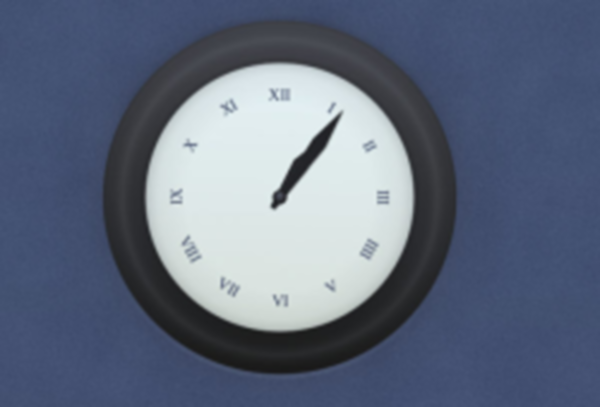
1:06
